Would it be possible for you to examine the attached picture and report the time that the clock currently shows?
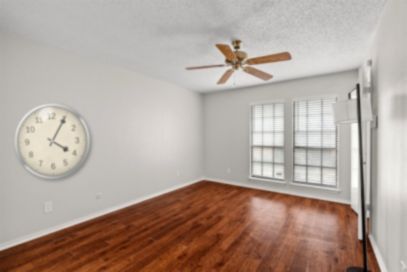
4:05
